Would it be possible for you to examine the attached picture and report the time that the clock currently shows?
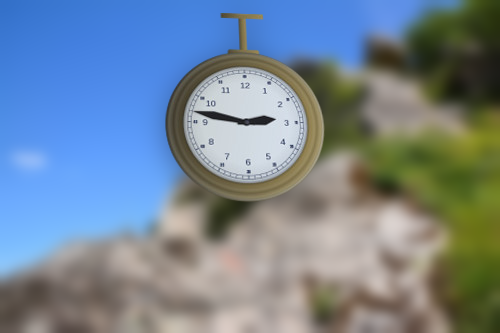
2:47
